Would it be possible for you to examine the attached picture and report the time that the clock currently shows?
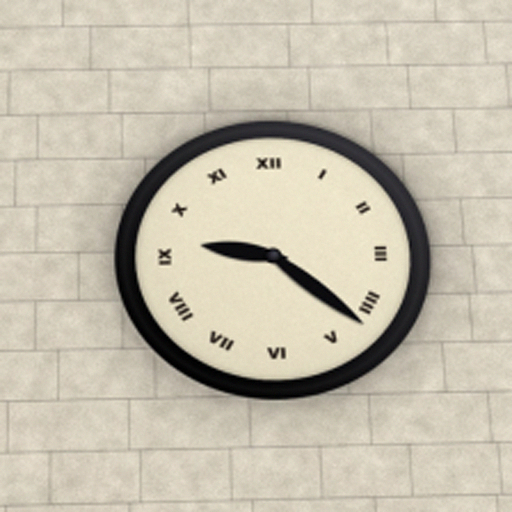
9:22
